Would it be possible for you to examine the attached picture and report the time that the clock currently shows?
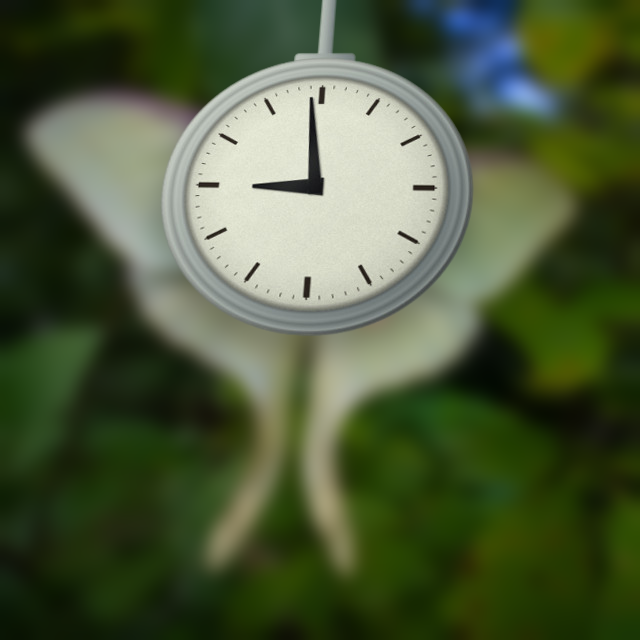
8:59
